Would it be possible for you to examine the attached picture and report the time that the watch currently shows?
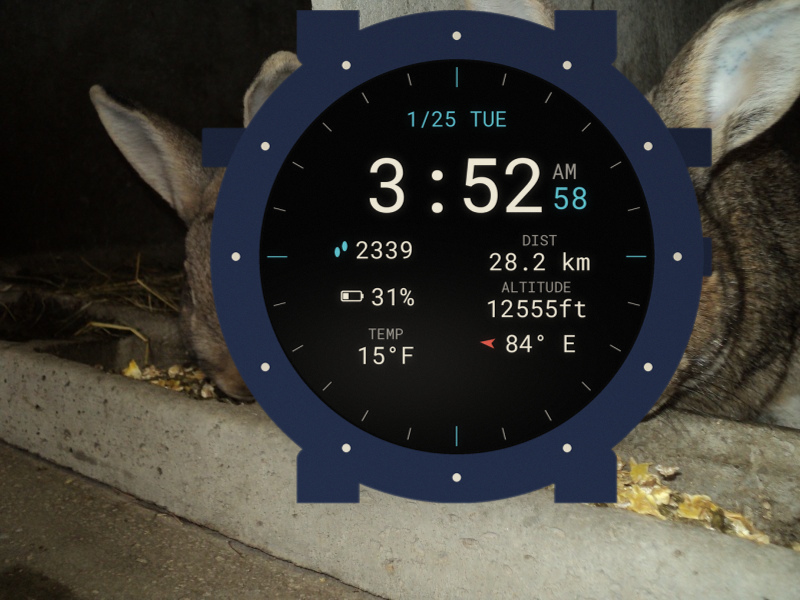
3:52:58
